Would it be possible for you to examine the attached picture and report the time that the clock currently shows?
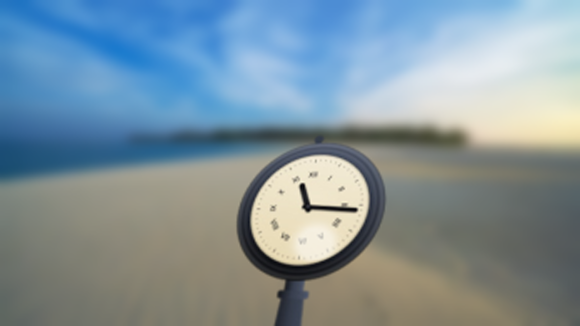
11:16
